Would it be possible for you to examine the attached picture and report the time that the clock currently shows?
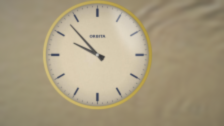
9:53
